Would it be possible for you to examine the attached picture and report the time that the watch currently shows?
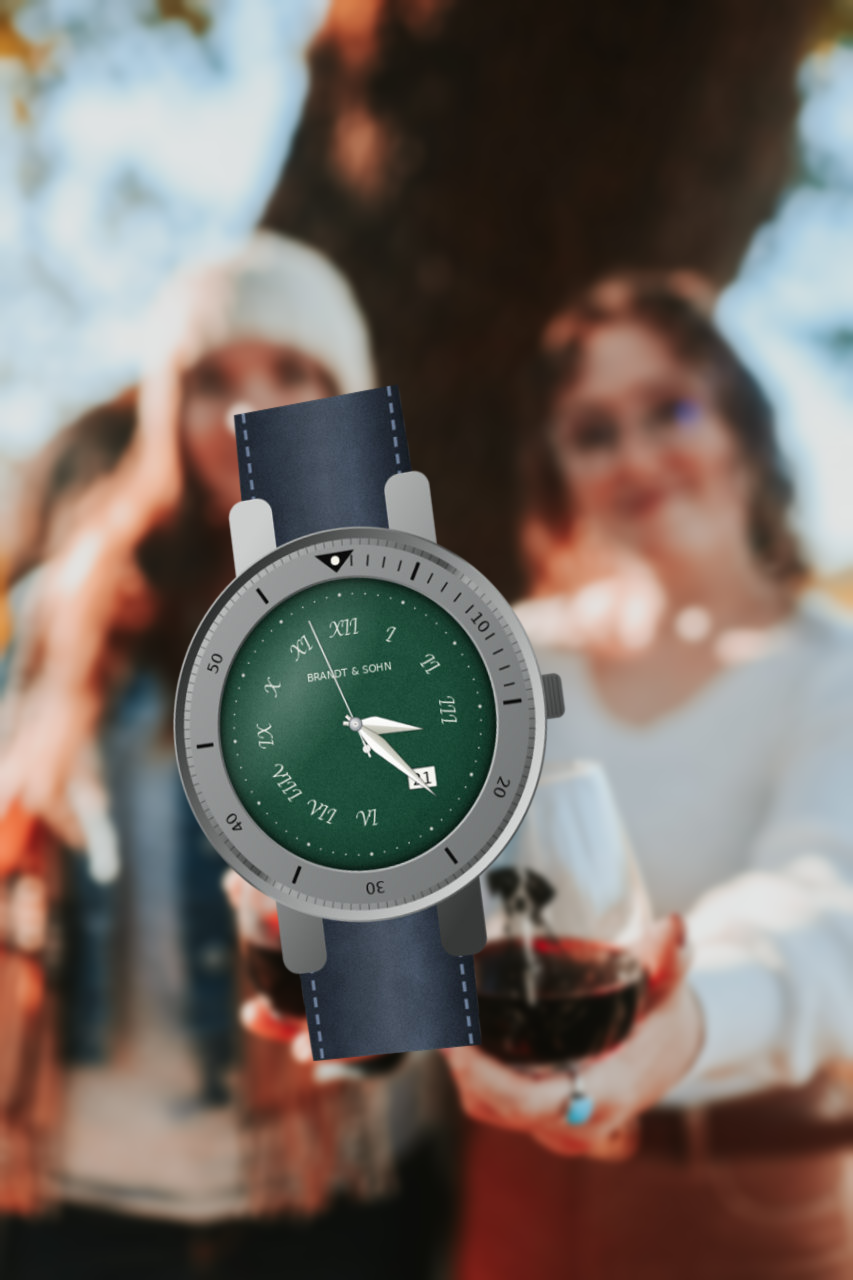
3:22:57
